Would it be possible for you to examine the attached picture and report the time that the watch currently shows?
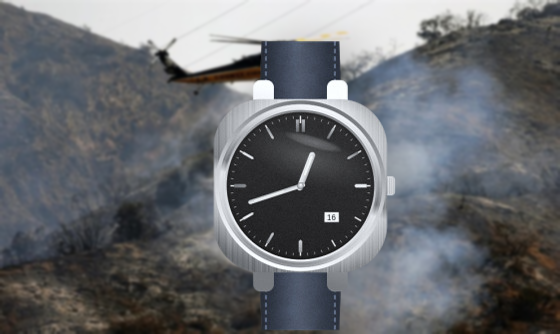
12:42
